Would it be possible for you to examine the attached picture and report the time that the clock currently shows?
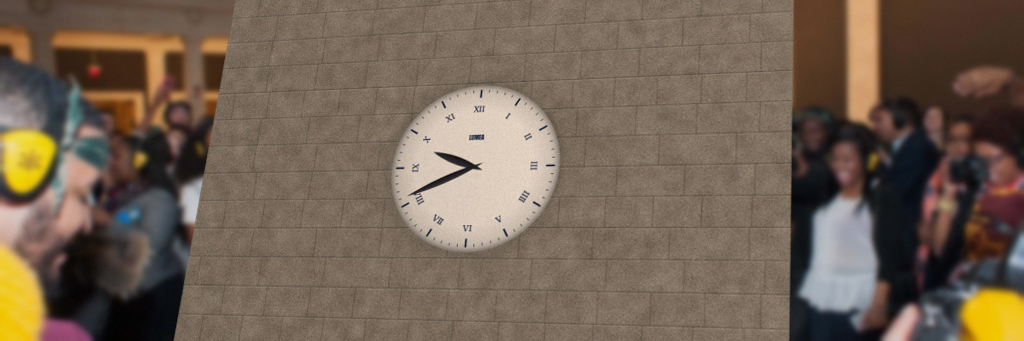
9:41
